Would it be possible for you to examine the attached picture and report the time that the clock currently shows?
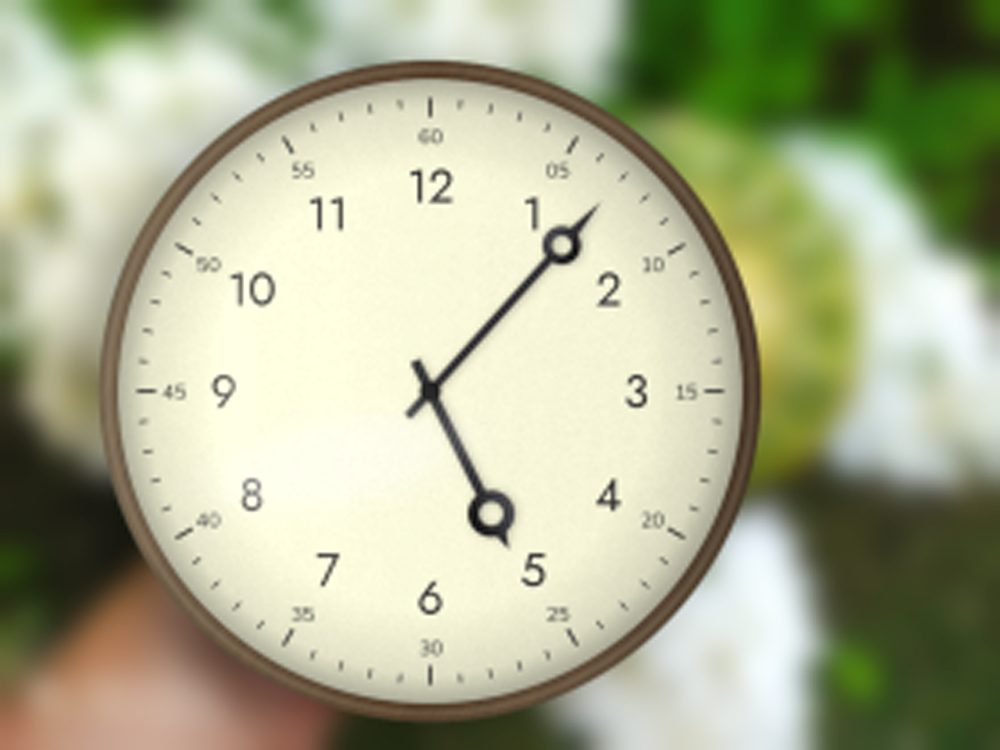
5:07
